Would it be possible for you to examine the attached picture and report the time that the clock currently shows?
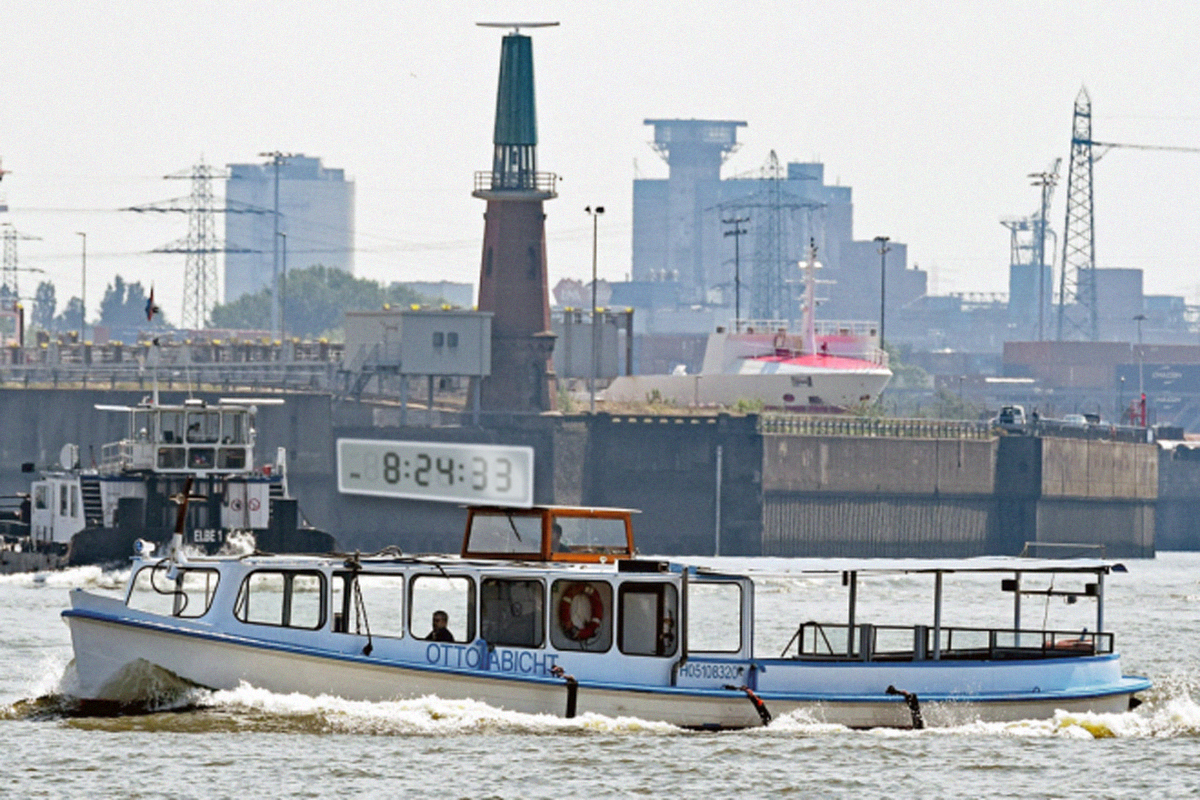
8:24:33
